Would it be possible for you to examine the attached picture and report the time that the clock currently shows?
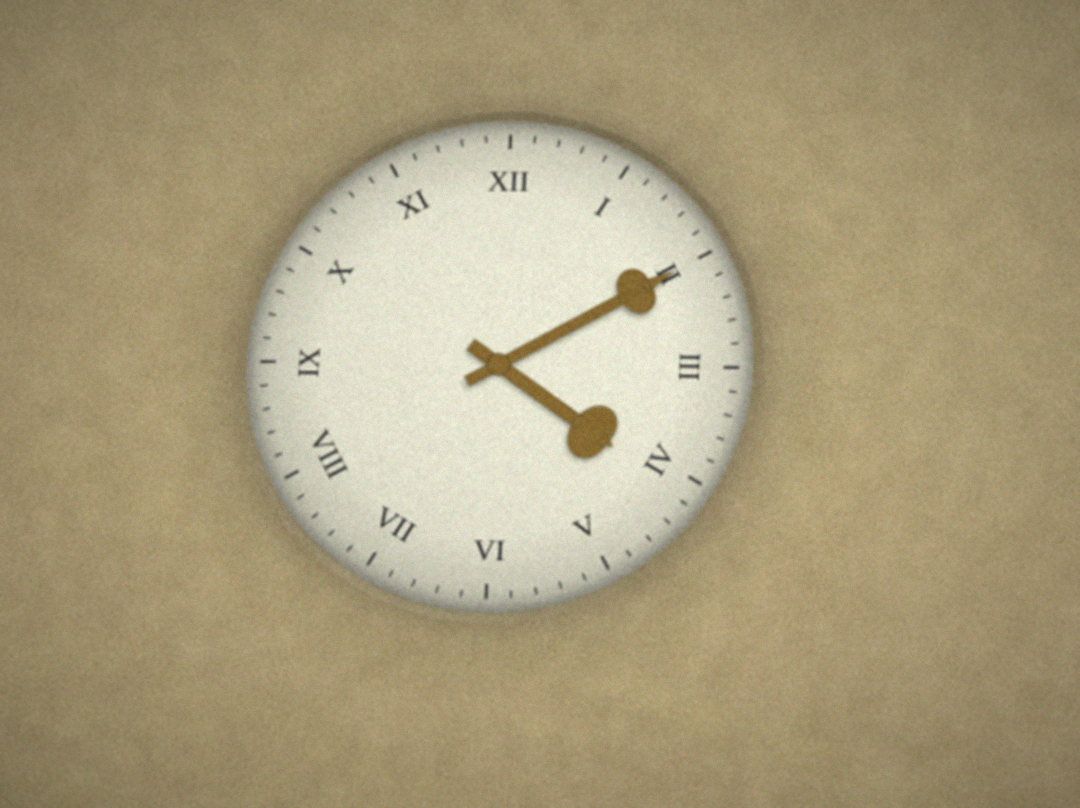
4:10
